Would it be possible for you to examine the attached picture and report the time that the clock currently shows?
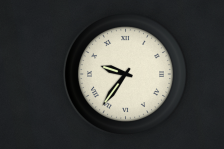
9:36
